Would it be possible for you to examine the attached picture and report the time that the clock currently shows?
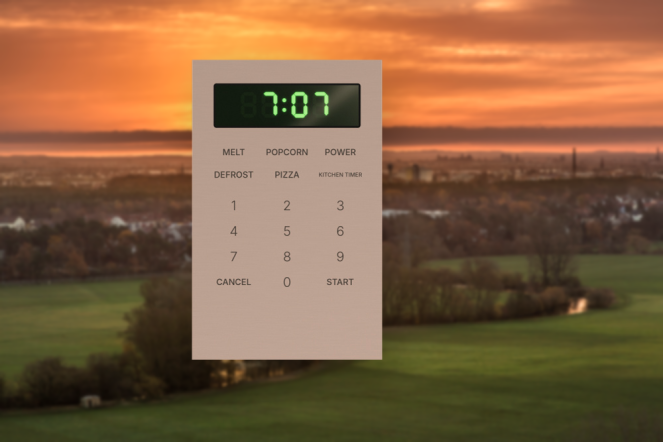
7:07
